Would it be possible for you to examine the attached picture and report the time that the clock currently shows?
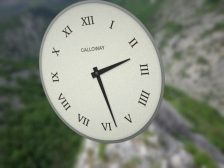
2:28
